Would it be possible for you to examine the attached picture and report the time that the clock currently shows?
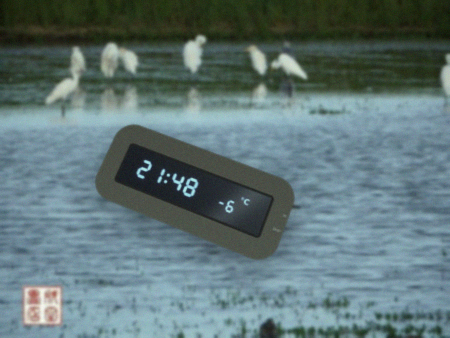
21:48
